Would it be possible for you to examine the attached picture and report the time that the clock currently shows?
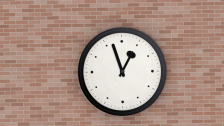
12:57
